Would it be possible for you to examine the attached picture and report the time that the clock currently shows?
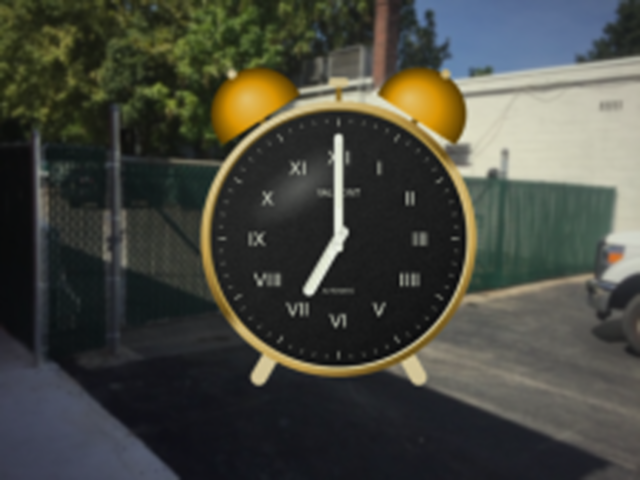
7:00
